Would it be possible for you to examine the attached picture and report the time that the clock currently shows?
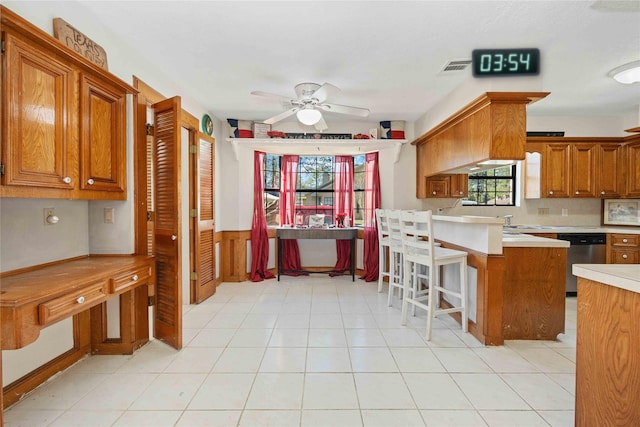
3:54
